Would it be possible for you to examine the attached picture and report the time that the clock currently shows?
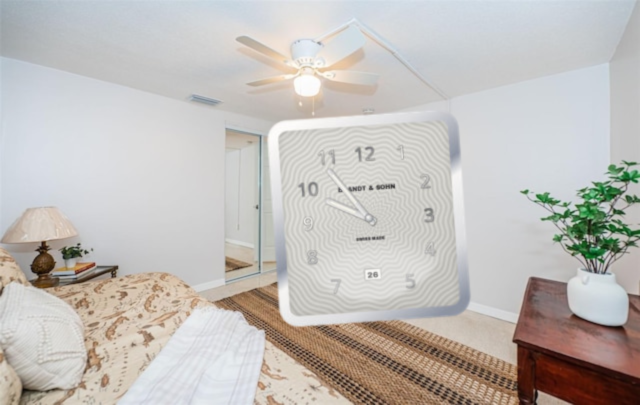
9:54
